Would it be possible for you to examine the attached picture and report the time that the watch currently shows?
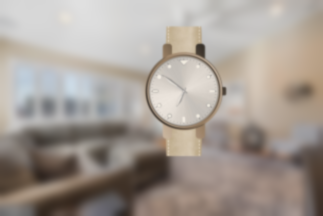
6:51
